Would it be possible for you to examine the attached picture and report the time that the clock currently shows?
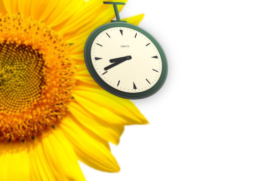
8:41
